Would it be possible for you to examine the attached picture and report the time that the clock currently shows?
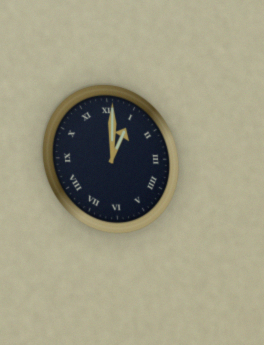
1:01
